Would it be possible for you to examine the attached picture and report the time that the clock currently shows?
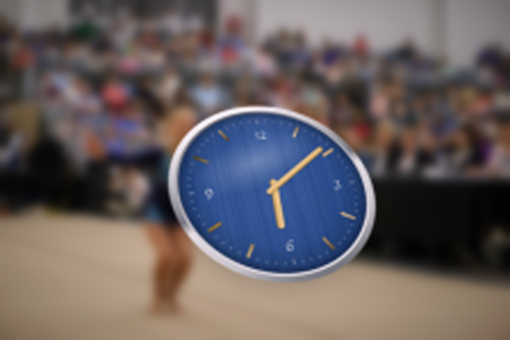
6:09
